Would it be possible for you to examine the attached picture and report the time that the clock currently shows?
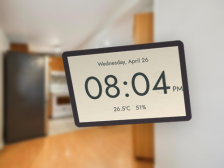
8:04
